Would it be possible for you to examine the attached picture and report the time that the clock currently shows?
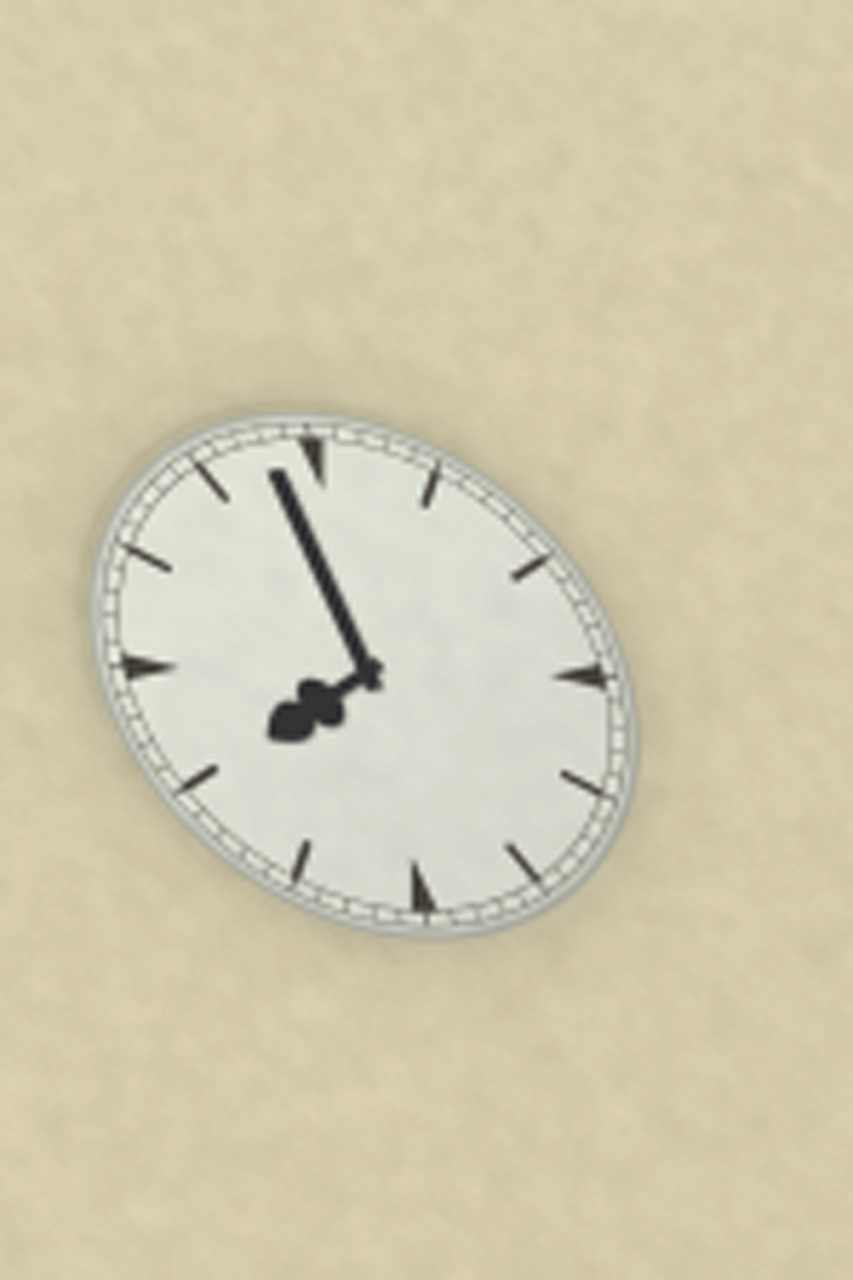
7:58
